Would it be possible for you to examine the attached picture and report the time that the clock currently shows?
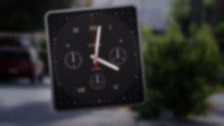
4:02
